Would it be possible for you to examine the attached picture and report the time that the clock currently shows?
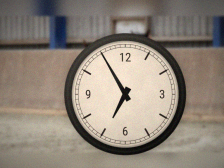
6:55
